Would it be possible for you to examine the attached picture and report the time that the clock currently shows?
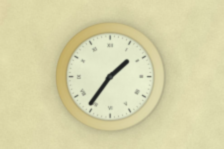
1:36
